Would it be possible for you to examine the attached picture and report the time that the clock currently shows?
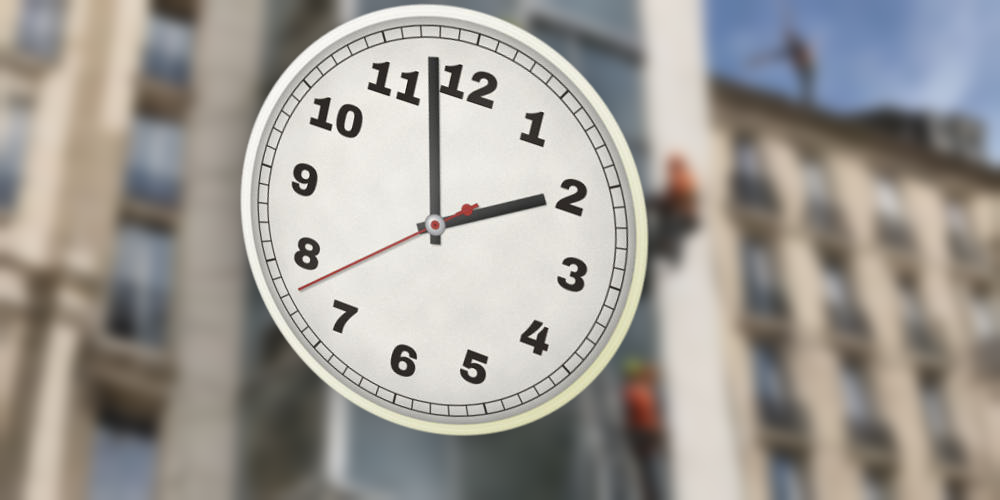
1:57:38
